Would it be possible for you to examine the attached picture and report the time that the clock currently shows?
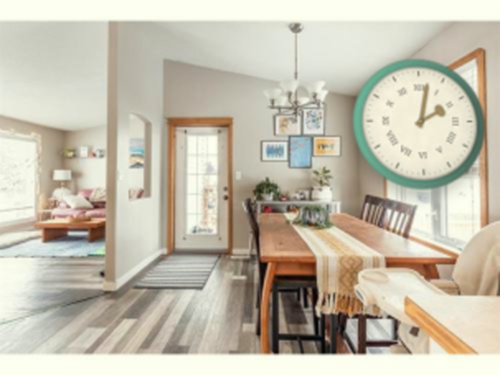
2:02
